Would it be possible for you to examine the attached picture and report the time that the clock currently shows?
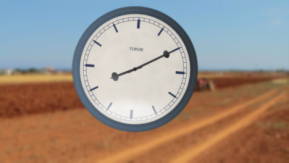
8:10
